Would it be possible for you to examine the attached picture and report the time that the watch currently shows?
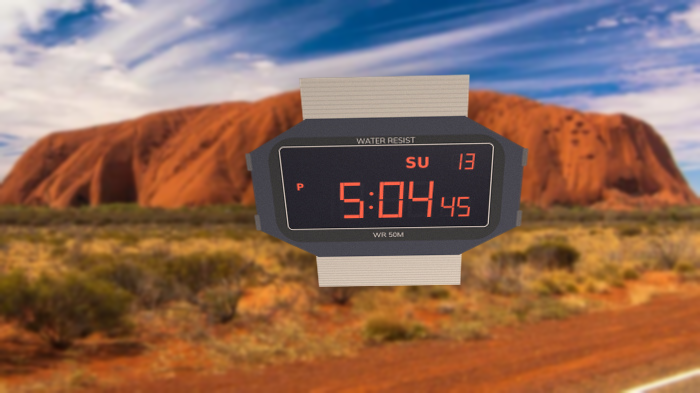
5:04:45
